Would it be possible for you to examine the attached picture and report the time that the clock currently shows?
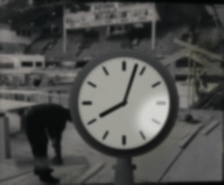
8:03
